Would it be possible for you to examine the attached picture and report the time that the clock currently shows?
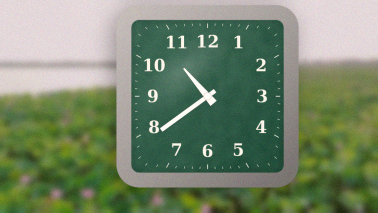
10:39
